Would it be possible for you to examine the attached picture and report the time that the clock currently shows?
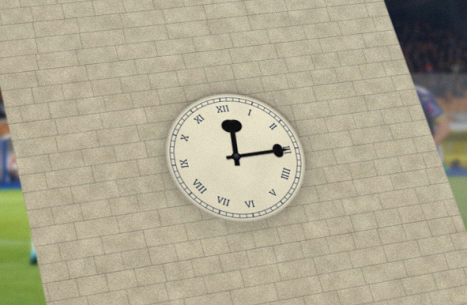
12:15
